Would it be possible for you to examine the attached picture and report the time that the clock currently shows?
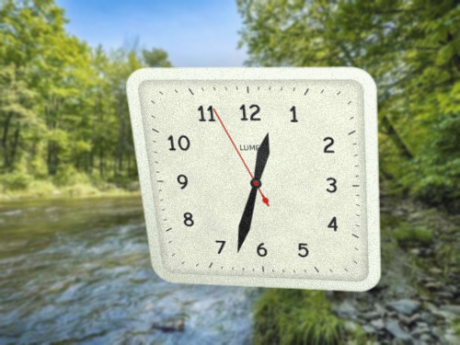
12:32:56
